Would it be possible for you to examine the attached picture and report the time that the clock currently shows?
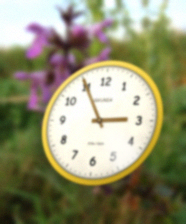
2:55
